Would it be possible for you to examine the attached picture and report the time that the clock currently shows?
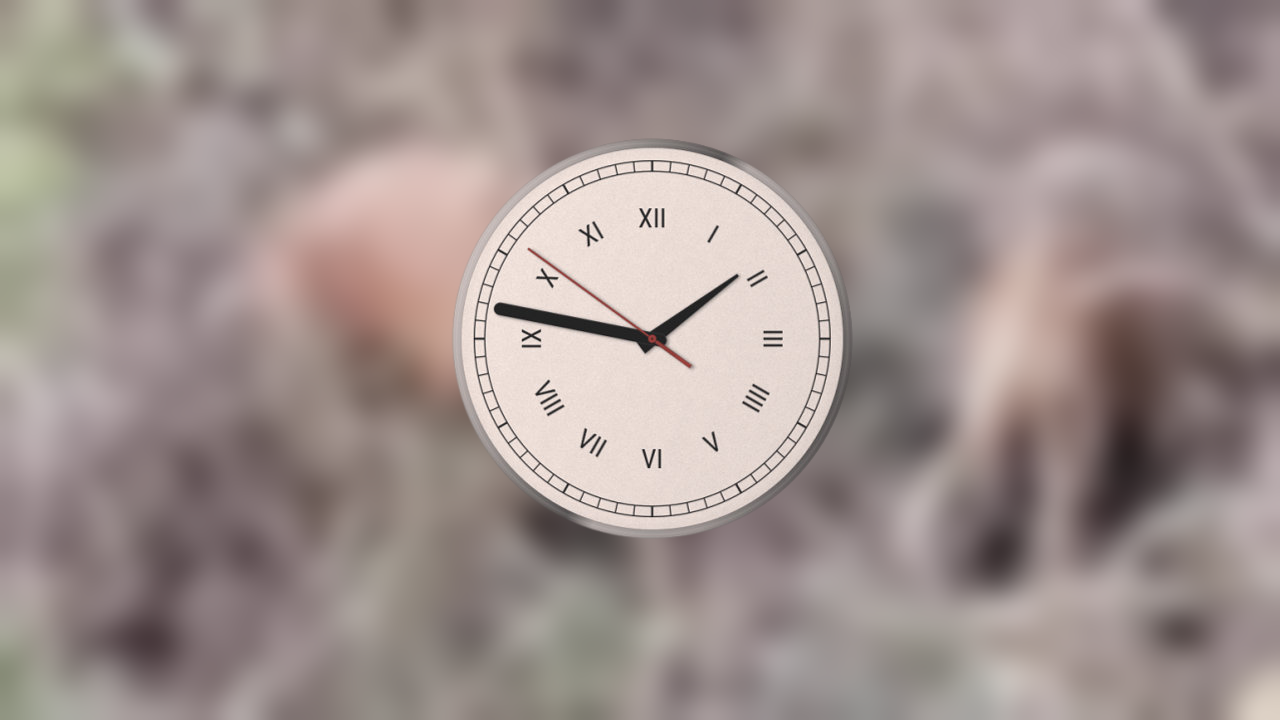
1:46:51
